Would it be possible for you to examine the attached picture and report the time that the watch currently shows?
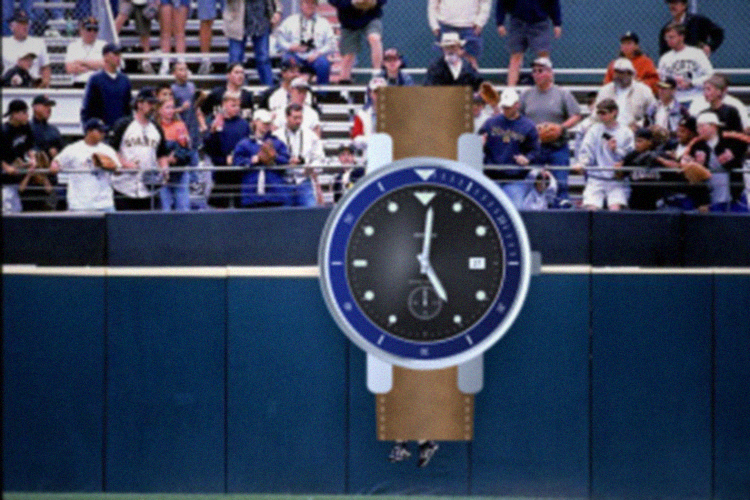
5:01
